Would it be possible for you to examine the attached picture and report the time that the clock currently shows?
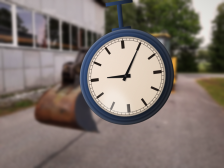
9:05
